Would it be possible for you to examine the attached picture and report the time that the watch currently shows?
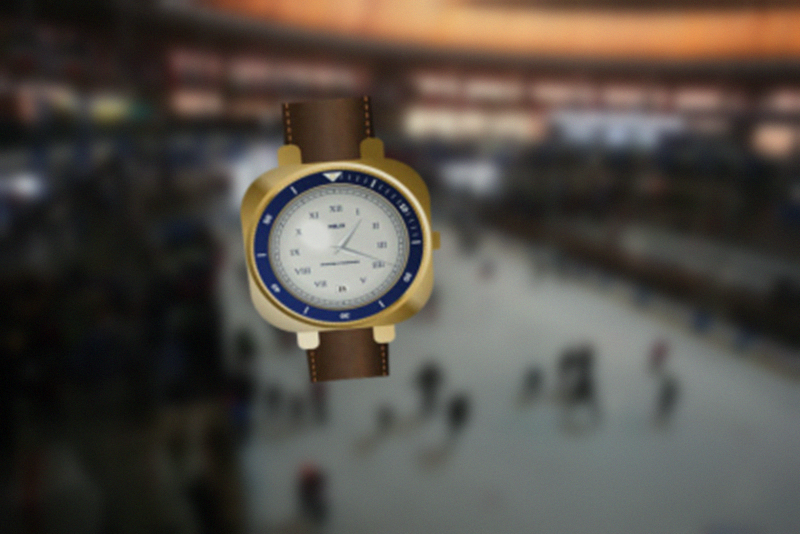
1:19
